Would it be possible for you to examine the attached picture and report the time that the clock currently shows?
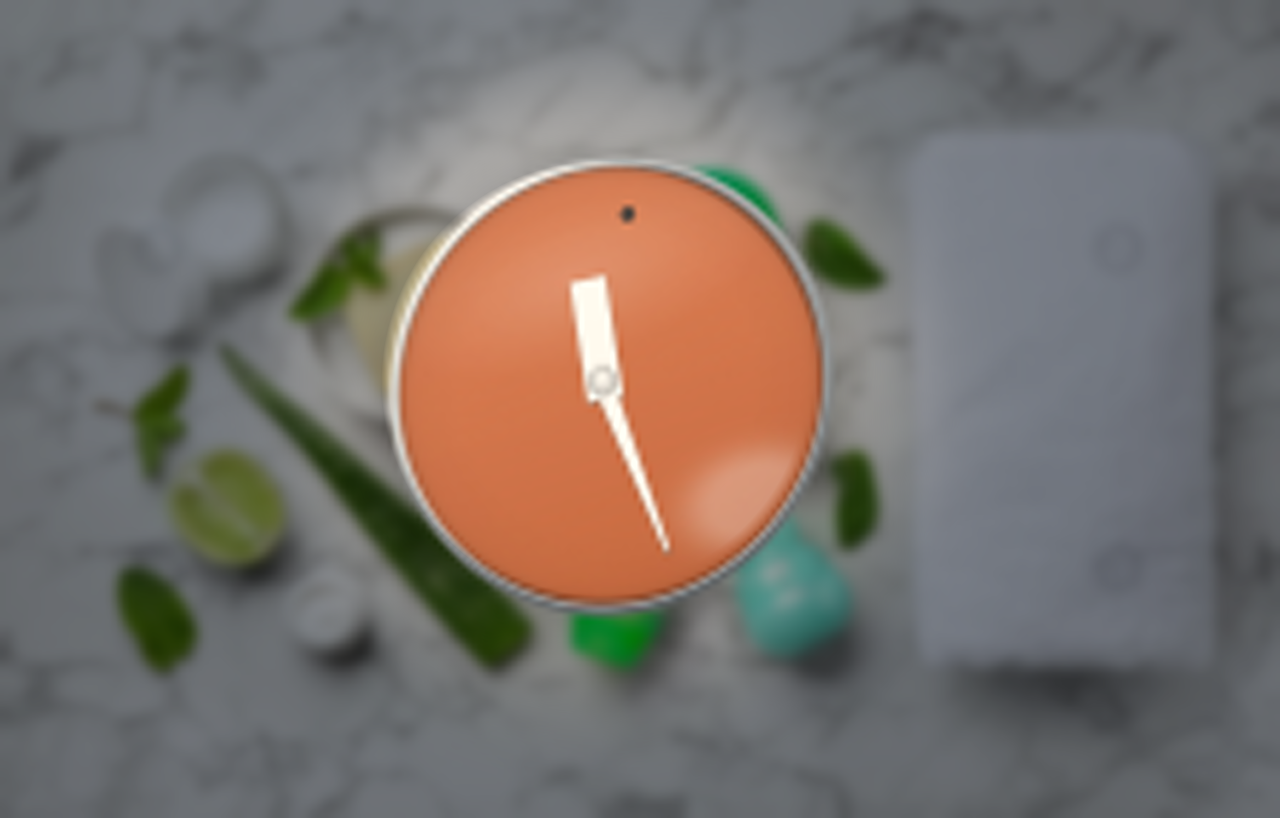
11:25
